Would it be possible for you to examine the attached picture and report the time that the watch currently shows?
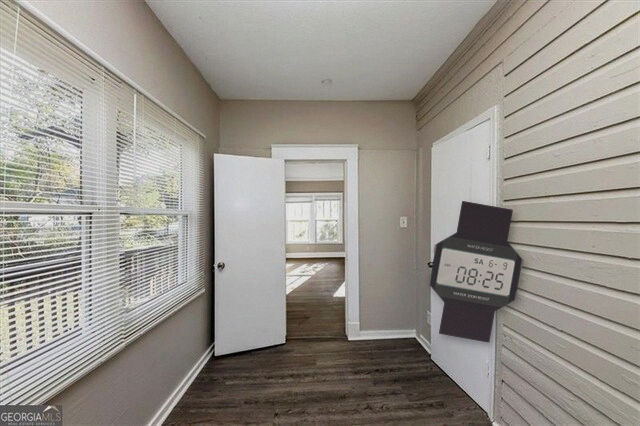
8:25
